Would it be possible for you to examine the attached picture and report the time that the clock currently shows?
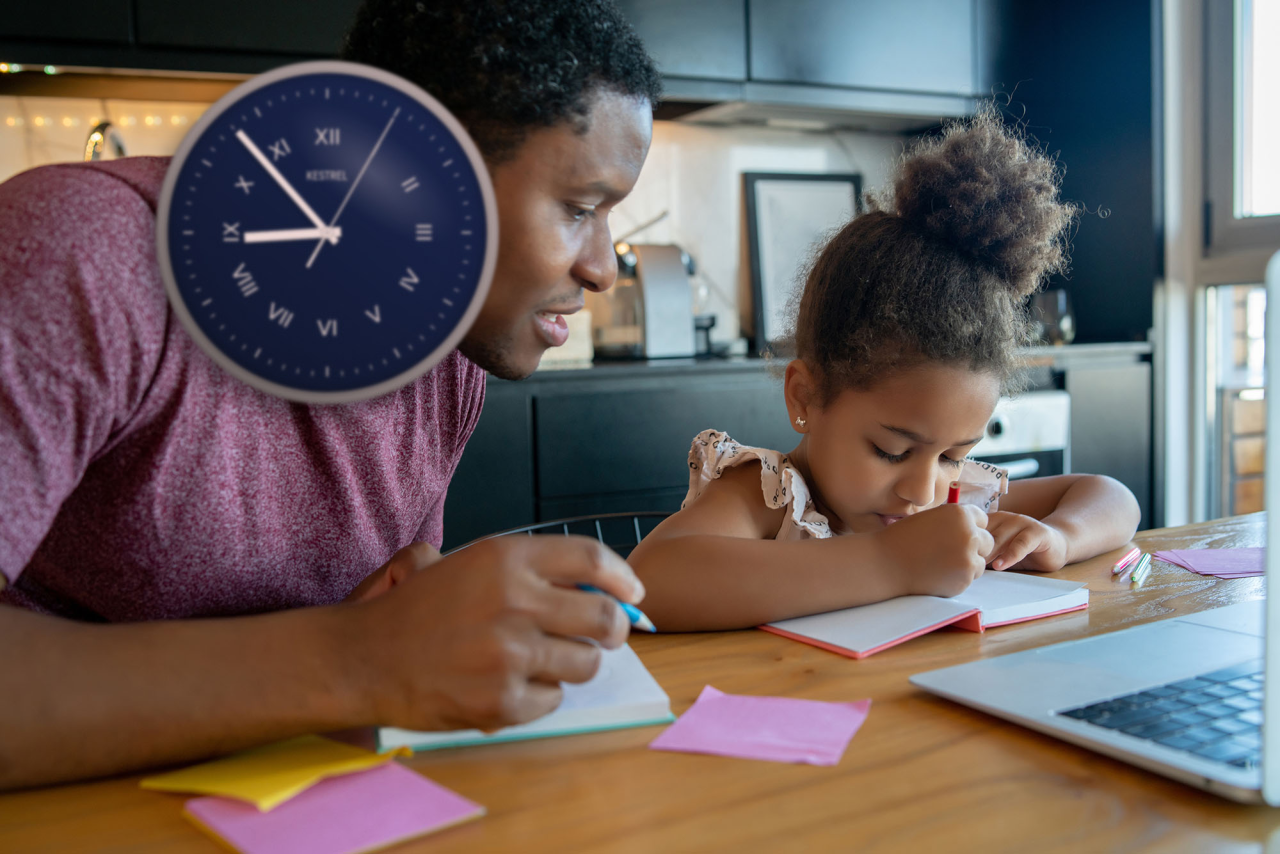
8:53:05
